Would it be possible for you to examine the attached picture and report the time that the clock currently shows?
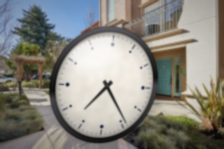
7:24
